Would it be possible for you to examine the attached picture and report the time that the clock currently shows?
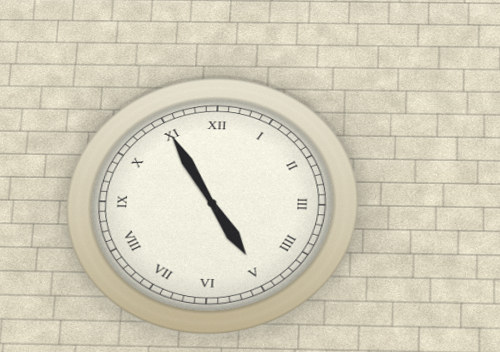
4:55
